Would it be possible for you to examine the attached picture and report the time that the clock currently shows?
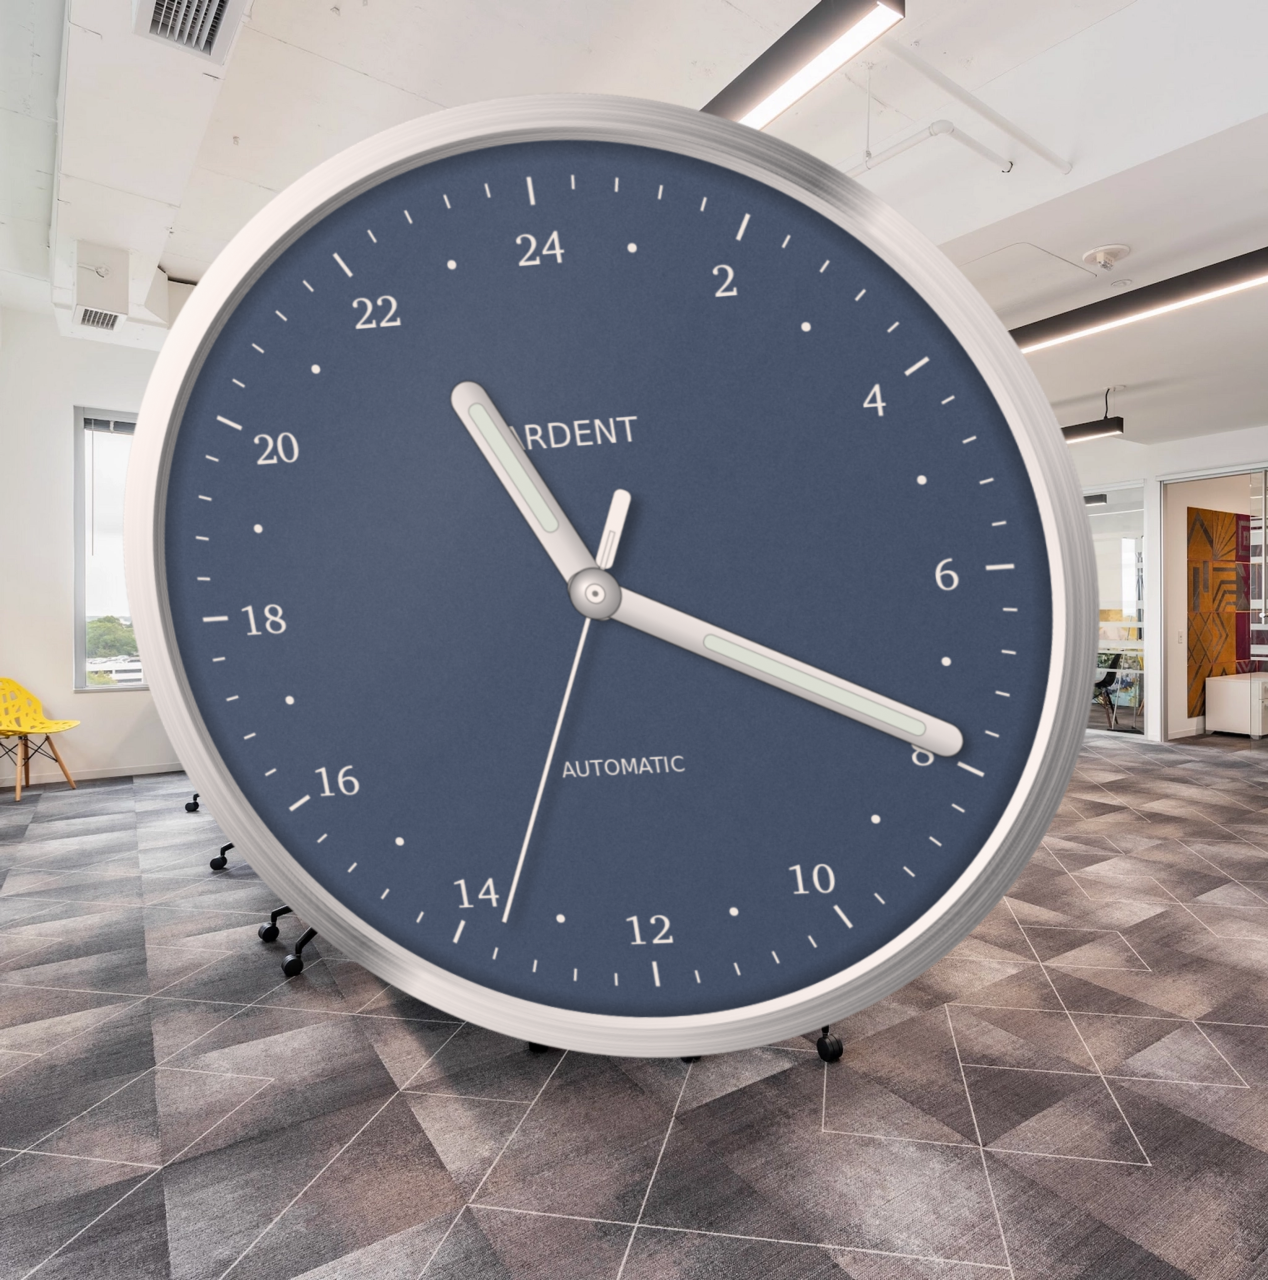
22:19:34
